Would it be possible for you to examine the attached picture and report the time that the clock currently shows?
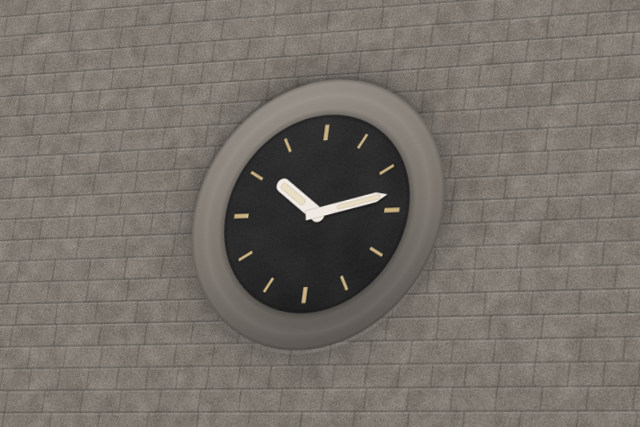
10:13
